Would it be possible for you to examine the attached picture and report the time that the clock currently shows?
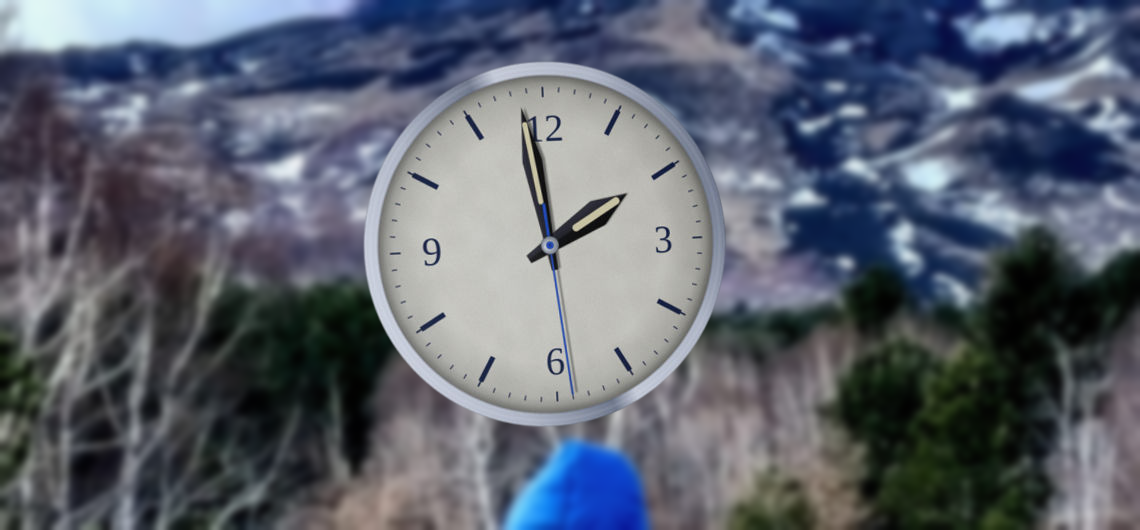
1:58:29
